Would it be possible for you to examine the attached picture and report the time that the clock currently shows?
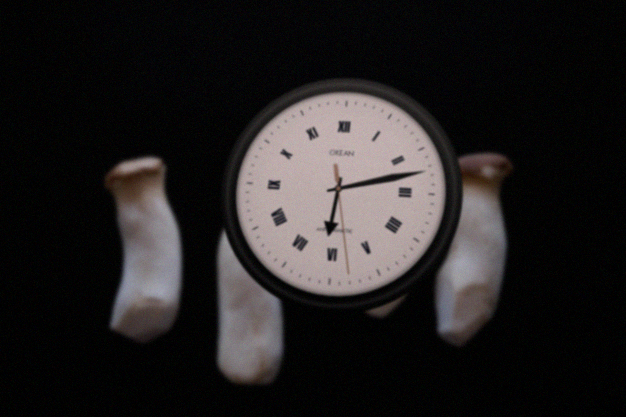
6:12:28
